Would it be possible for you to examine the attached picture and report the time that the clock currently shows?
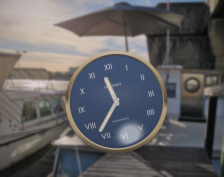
11:37
